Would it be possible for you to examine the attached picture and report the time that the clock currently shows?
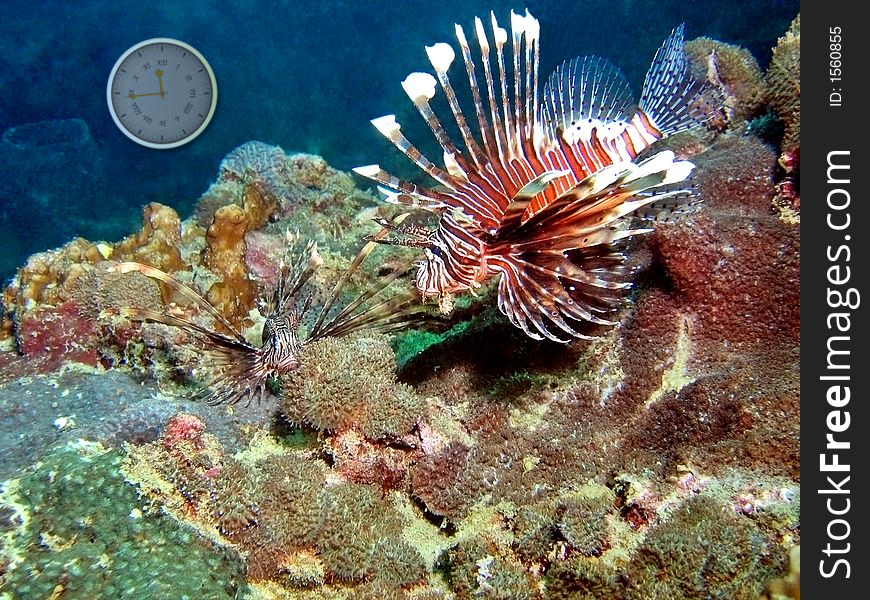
11:44
